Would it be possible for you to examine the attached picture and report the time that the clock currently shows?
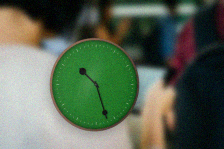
10:27
